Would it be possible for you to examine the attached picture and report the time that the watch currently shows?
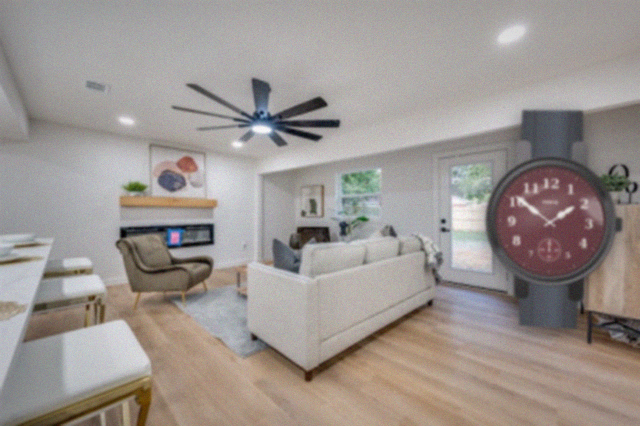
1:51
